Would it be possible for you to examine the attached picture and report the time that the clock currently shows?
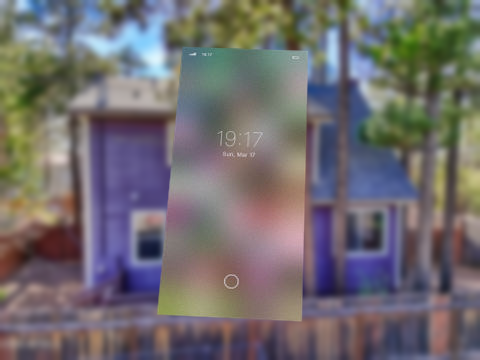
19:17
